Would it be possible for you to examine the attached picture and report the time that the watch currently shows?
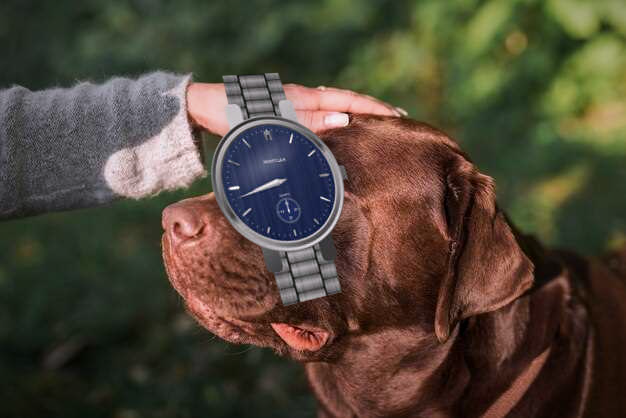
8:43
